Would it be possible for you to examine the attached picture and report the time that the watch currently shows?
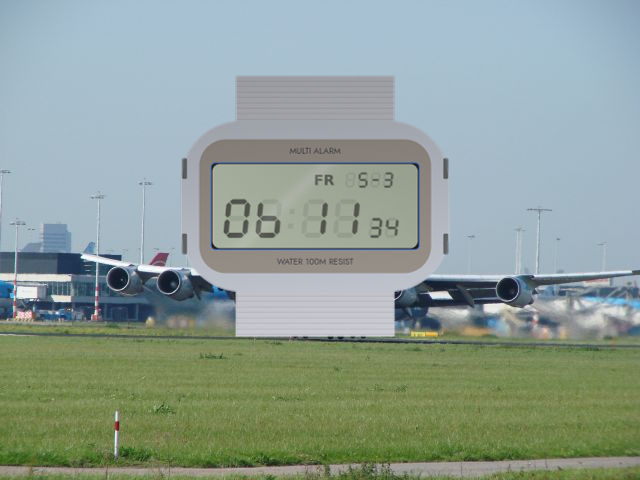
6:11:34
